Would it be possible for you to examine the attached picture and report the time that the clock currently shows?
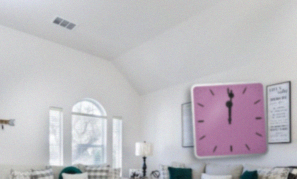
12:01
